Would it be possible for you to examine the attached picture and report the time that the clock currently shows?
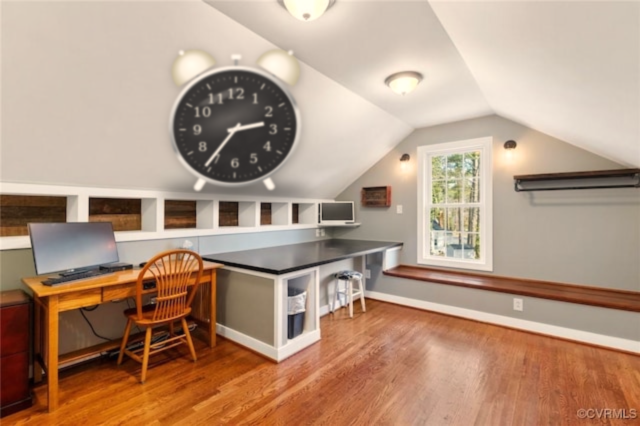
2:36
